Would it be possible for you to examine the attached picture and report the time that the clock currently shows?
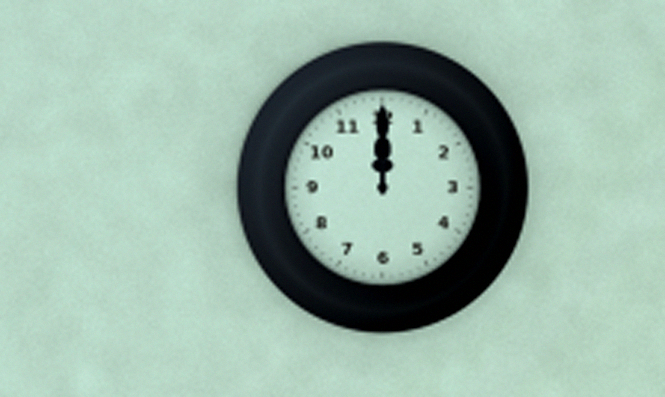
12:00
